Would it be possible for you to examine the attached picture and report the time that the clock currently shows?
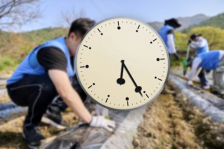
6:26
